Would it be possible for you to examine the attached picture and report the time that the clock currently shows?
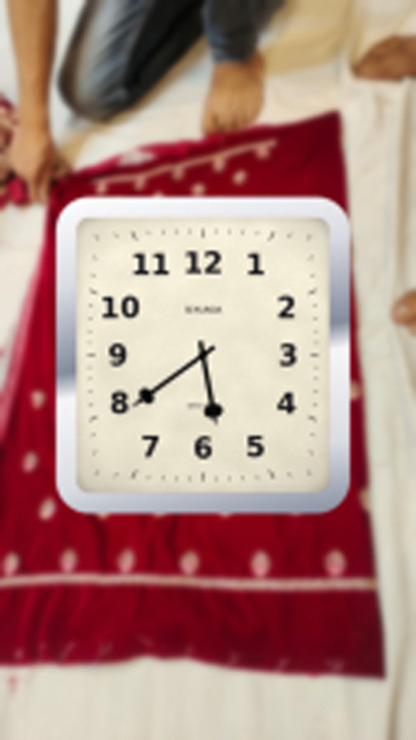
5:39
